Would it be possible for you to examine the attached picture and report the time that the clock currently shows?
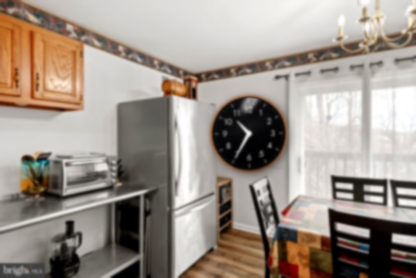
10:35
